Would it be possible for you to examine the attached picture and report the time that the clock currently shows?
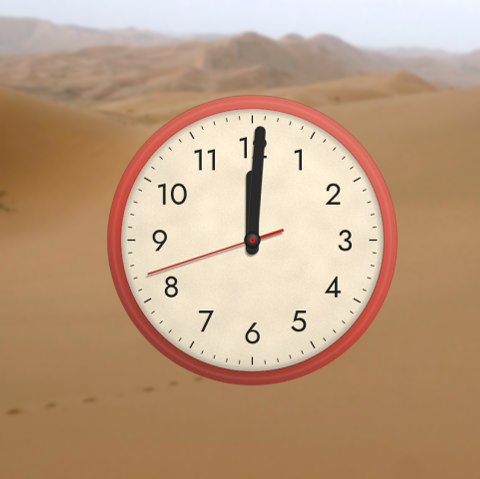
12:00:42
